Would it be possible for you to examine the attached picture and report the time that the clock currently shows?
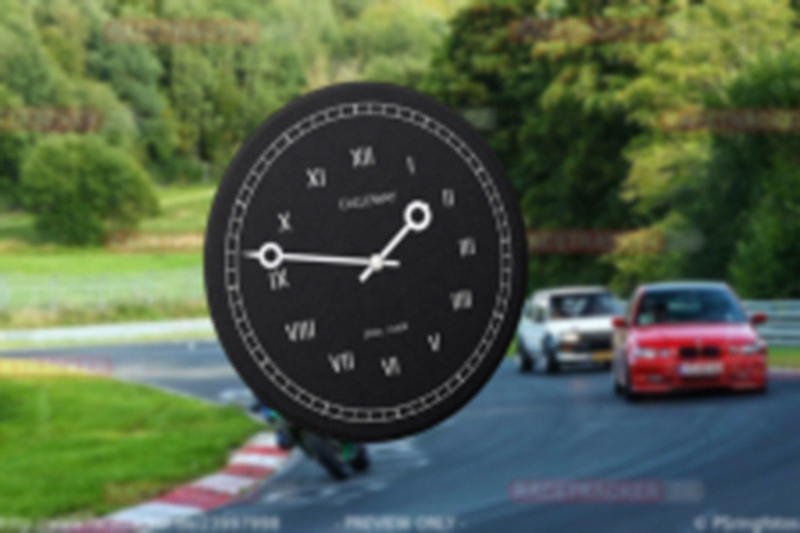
1:47
